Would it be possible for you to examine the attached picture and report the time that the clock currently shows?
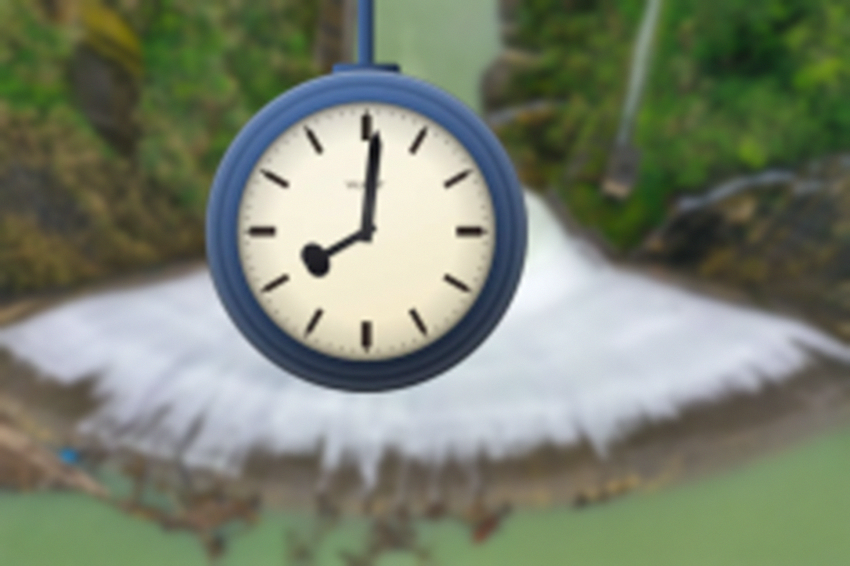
8:01
